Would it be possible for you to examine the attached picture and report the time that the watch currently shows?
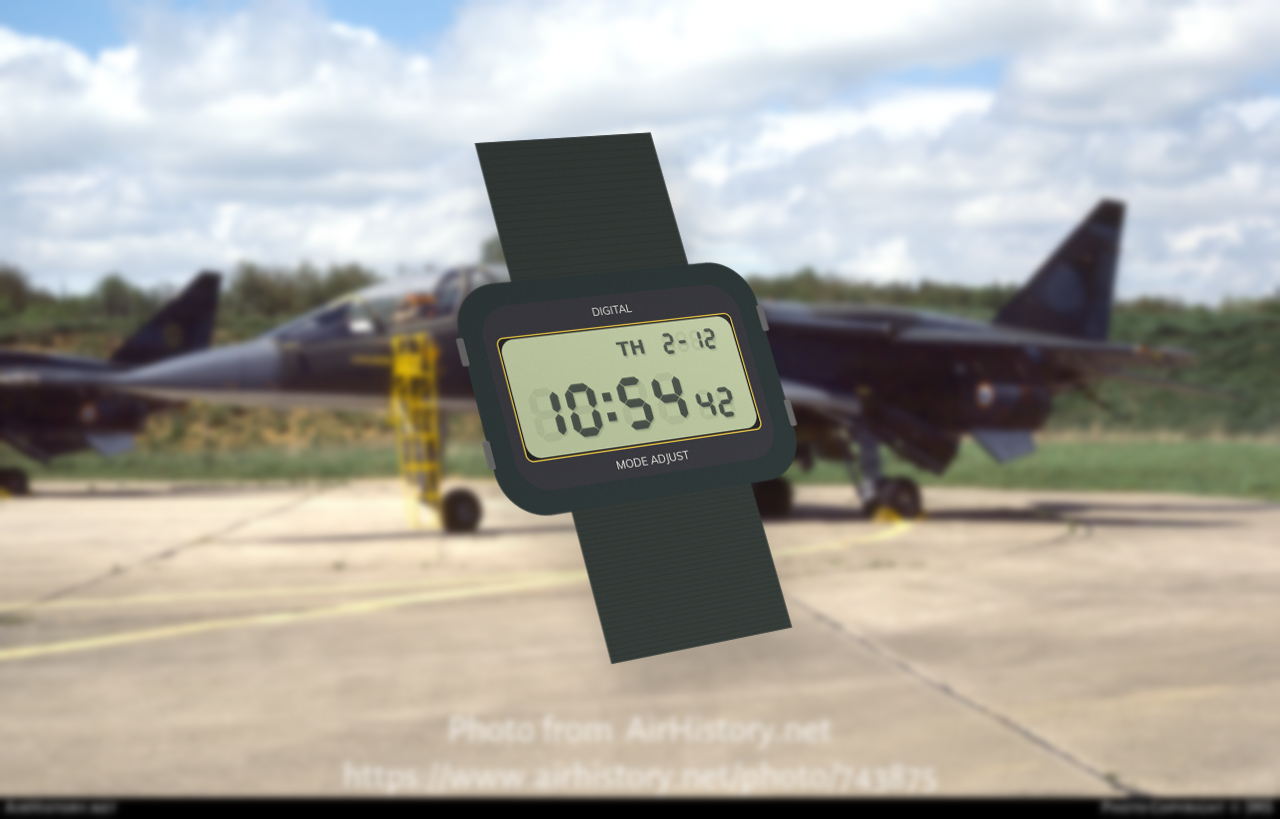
10:54:42
